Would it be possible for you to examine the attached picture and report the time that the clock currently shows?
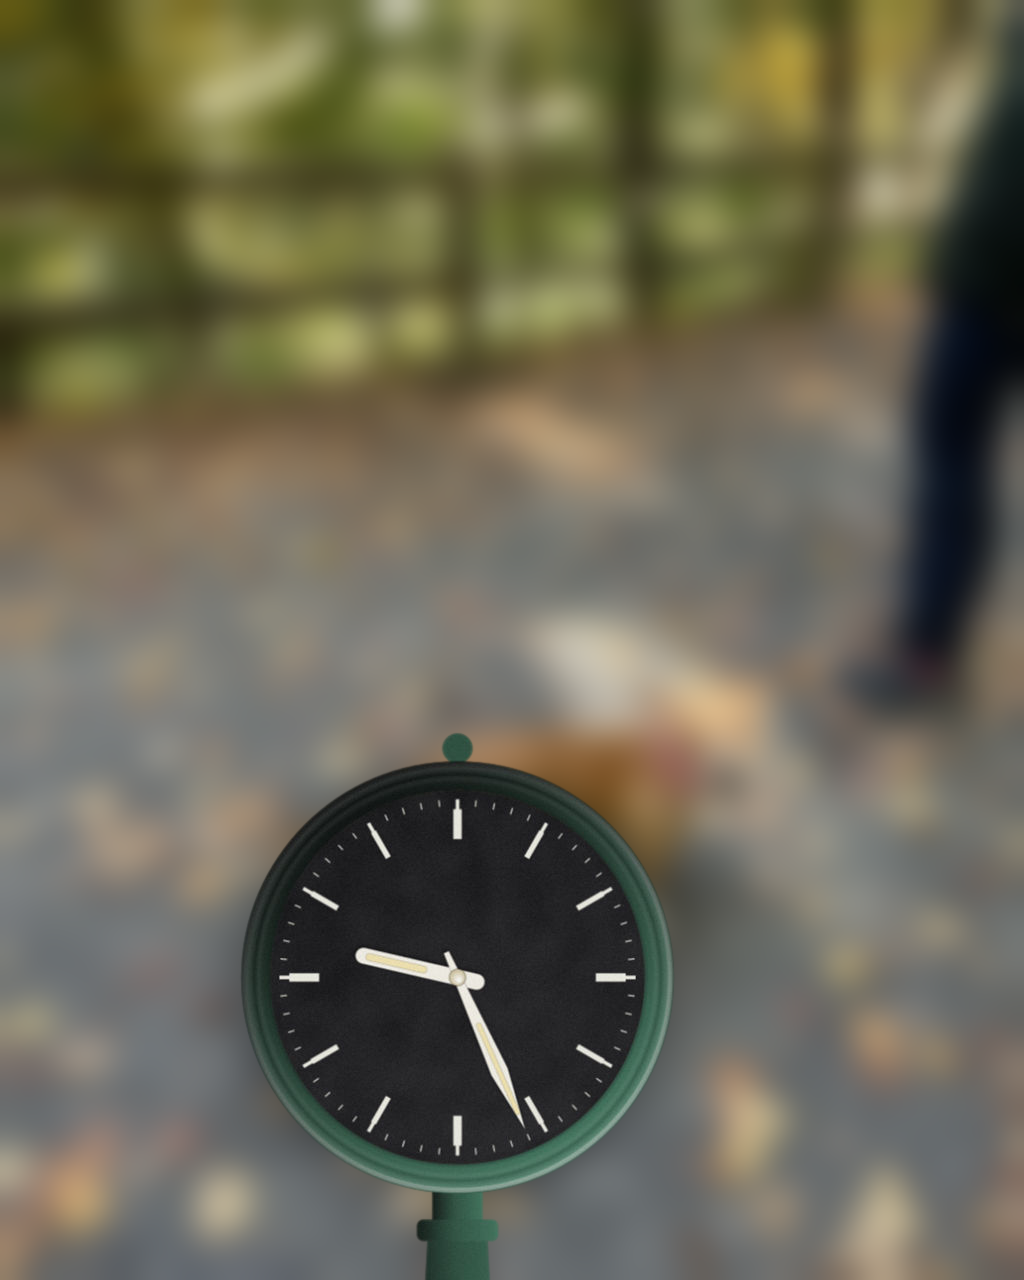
9:26
